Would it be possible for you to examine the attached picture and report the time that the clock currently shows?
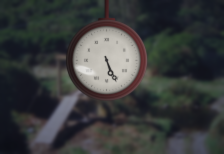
5:26
